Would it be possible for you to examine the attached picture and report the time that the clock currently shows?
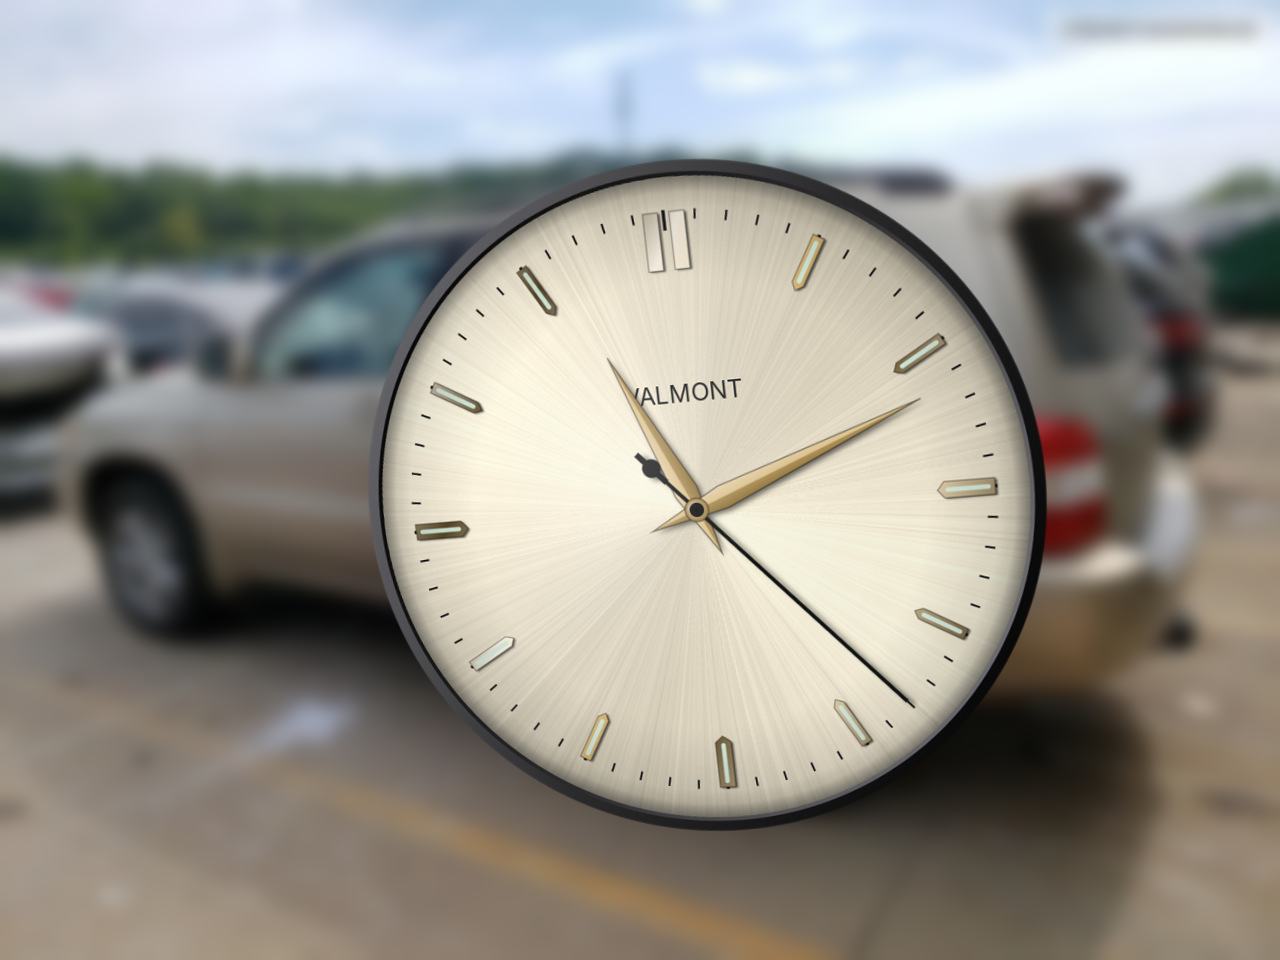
11:11:23
